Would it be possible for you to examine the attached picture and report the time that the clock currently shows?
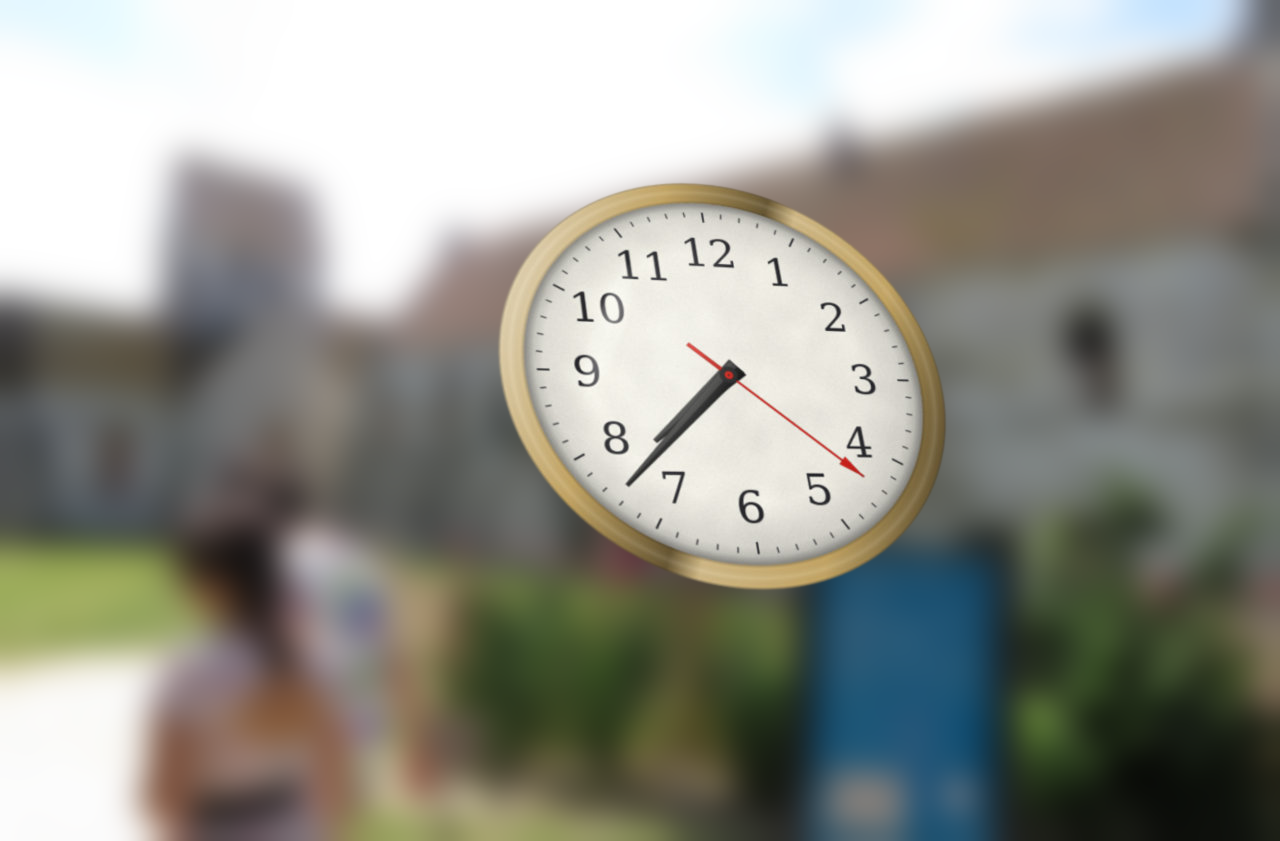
7:37:22
